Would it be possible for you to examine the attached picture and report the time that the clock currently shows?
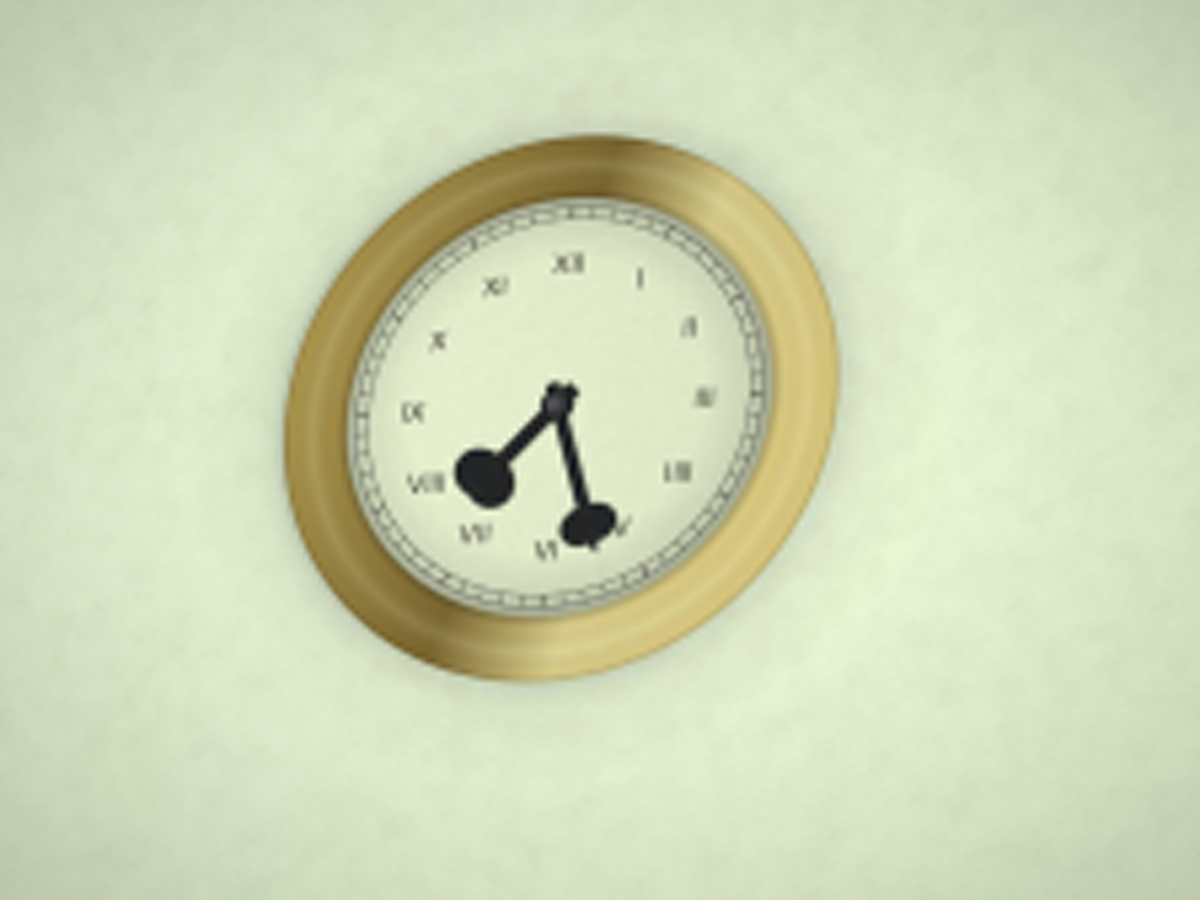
7:27
